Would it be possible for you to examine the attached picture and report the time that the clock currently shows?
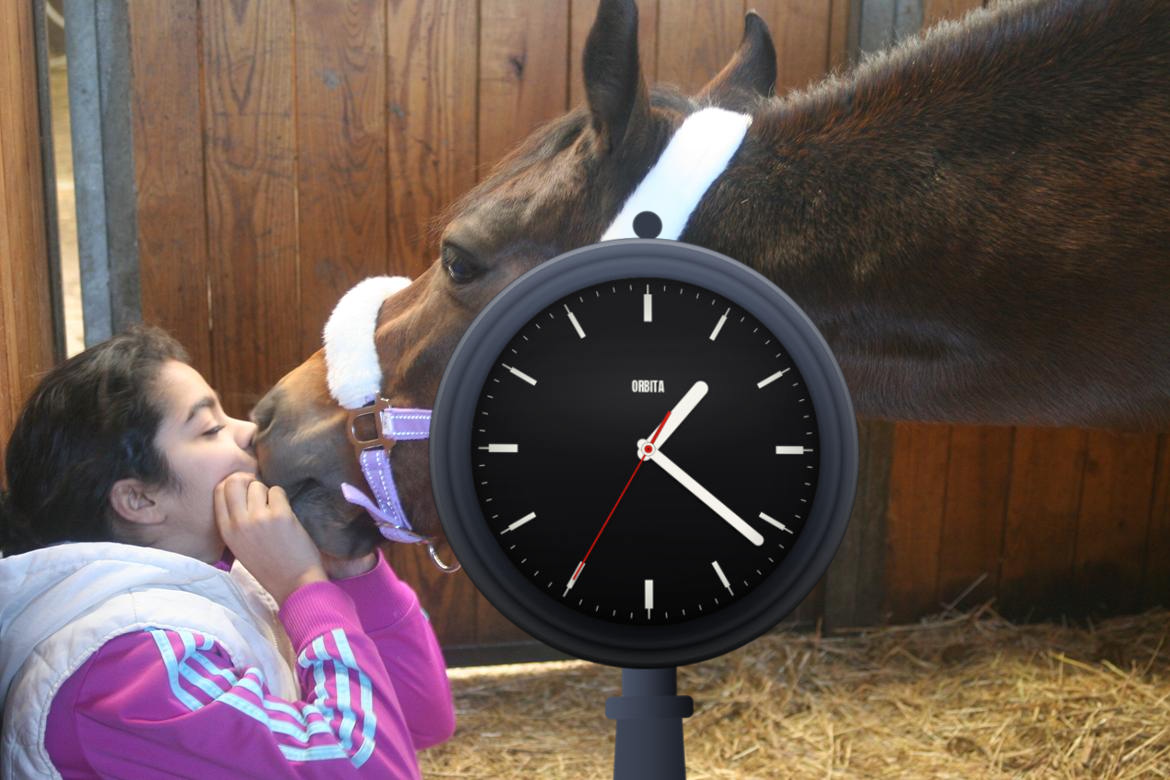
1:21:35
